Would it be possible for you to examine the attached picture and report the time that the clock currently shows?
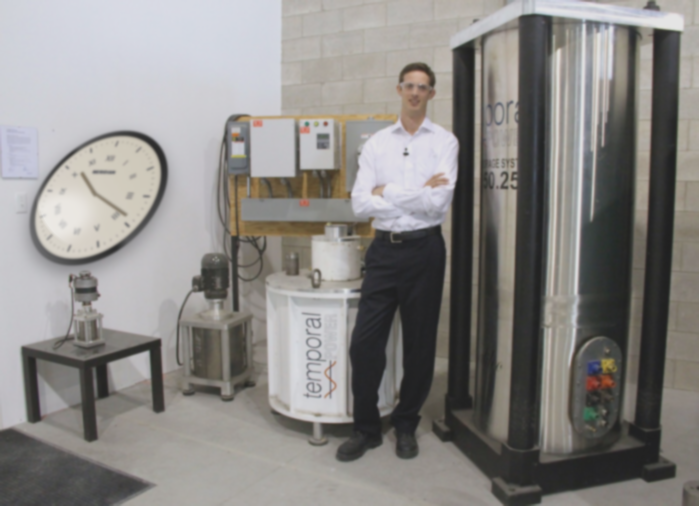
10:19
